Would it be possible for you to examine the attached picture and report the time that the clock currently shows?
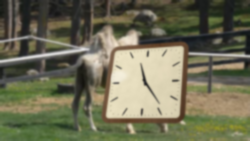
11:24
